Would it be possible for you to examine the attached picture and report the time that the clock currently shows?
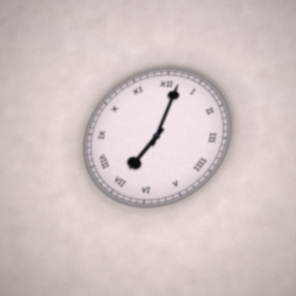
7:02
